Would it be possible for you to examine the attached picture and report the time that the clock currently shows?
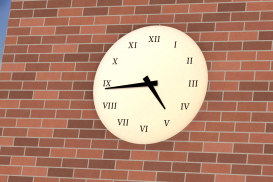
4:44
